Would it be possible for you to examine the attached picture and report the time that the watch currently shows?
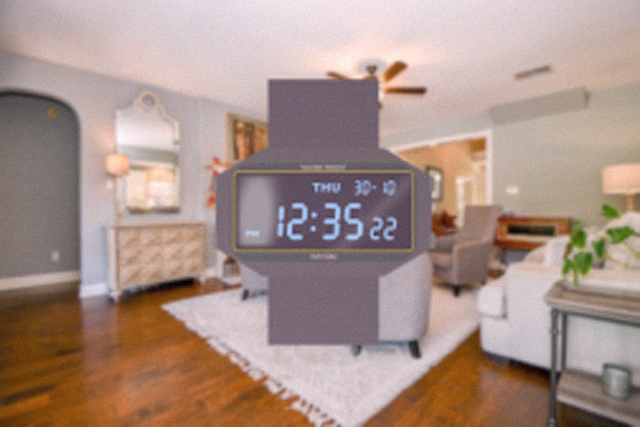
12:35:22
